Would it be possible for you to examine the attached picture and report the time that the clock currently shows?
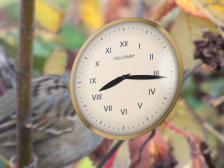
8:16
